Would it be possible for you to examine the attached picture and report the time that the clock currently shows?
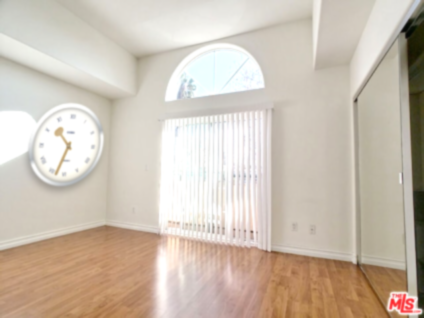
10:33
